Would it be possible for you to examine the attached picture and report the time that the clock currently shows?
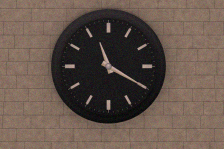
11:20
